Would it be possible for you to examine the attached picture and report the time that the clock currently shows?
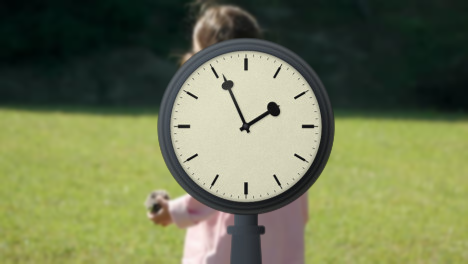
1:56
